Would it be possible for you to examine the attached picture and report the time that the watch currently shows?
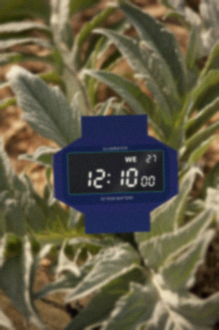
12:10
